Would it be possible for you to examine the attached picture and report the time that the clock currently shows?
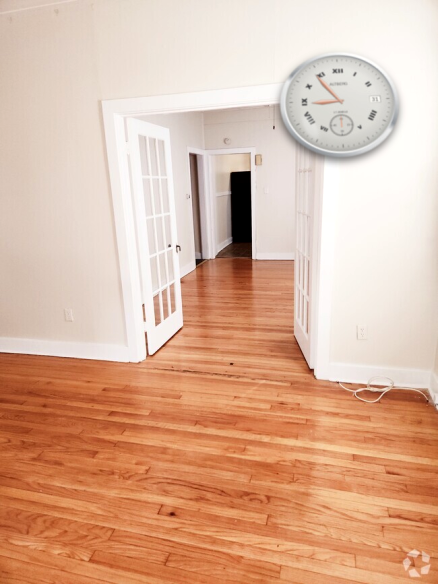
8:54
